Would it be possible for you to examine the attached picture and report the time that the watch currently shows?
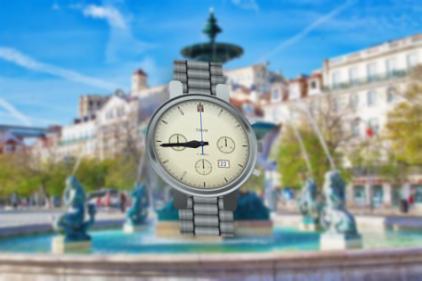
8:44
